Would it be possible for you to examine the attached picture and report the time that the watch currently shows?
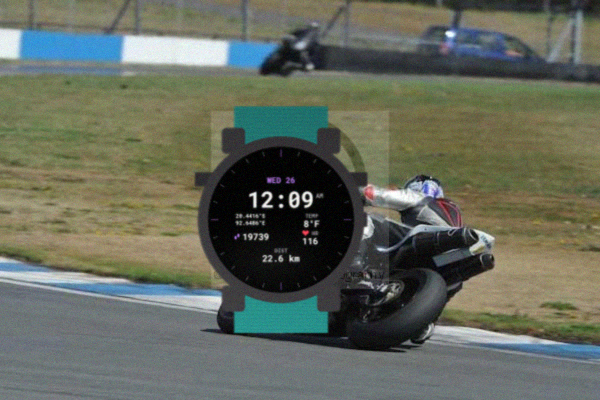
12:09
